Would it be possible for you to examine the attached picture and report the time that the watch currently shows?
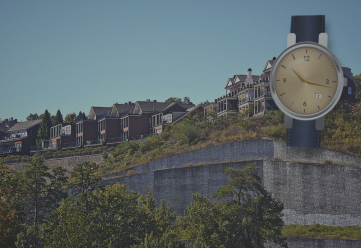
10:17
